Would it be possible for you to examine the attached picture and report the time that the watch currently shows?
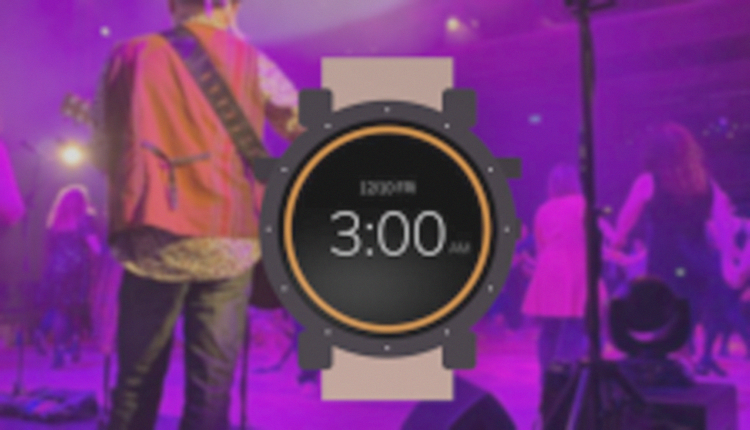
3:00
